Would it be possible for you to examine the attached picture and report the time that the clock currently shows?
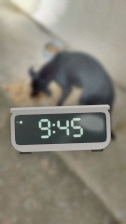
9:45
